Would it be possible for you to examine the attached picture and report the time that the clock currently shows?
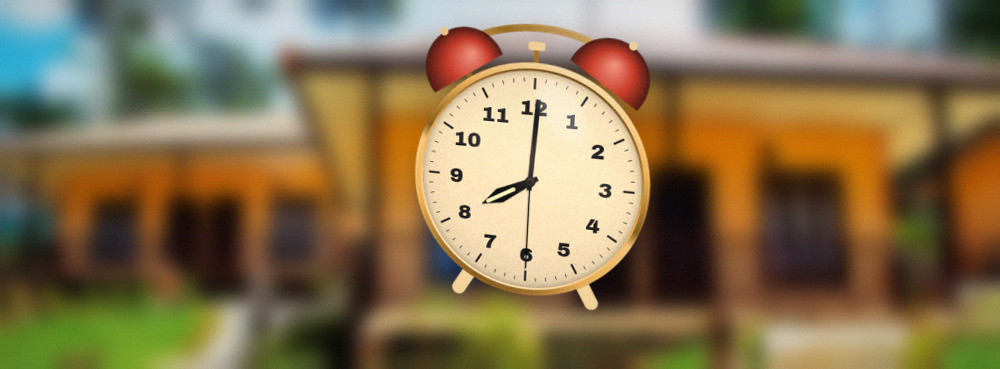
8:00:30
